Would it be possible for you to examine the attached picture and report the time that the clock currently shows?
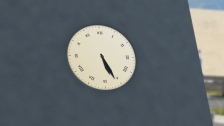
5:26
